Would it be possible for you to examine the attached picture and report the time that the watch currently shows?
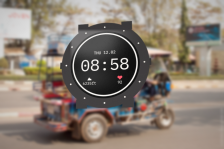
8:58
